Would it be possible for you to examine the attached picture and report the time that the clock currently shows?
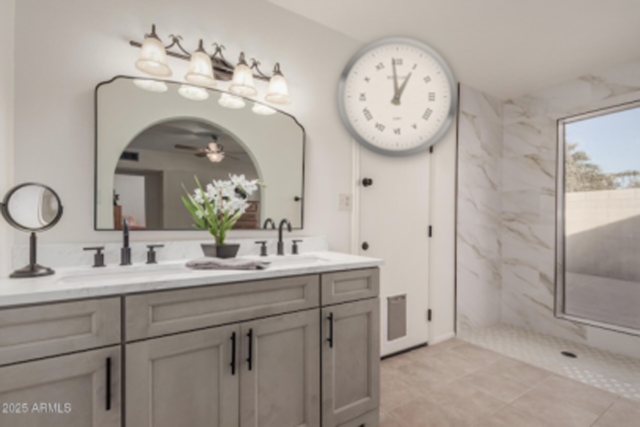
12:59
